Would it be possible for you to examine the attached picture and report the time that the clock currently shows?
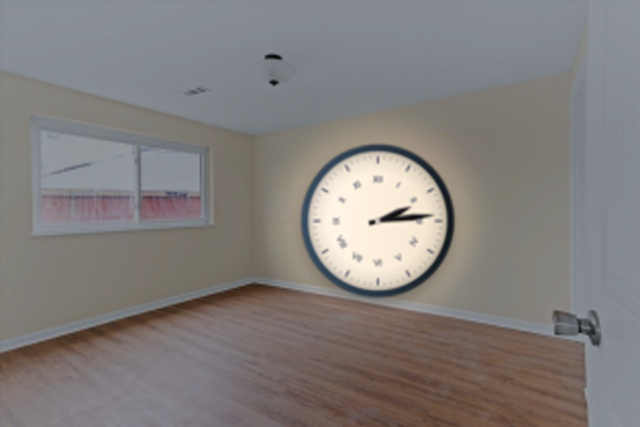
2:14
